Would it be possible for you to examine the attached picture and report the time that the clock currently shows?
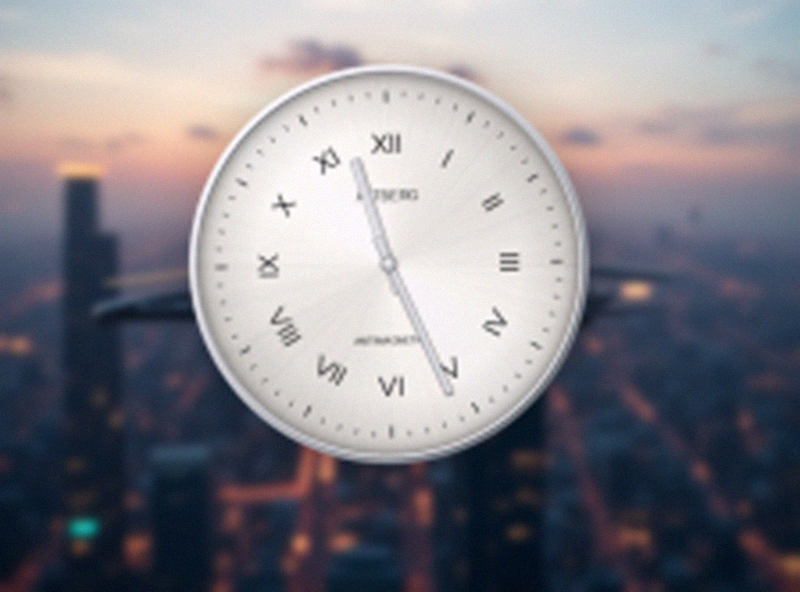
11:26
